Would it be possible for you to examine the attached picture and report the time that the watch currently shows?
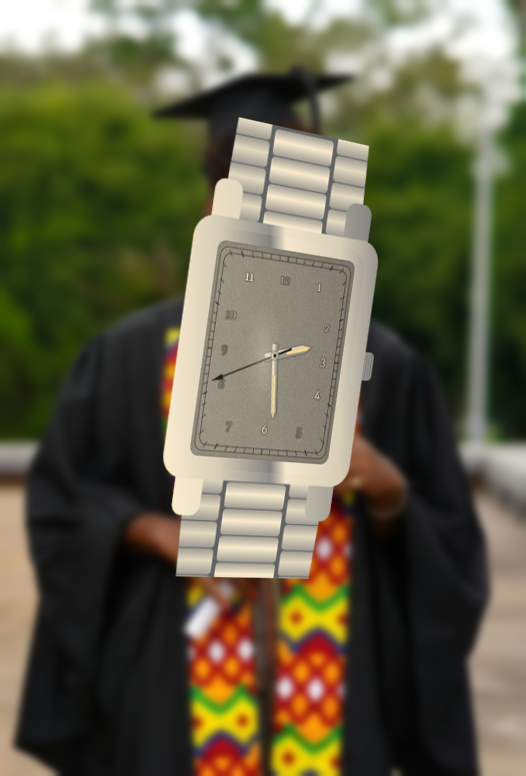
2:28:41
